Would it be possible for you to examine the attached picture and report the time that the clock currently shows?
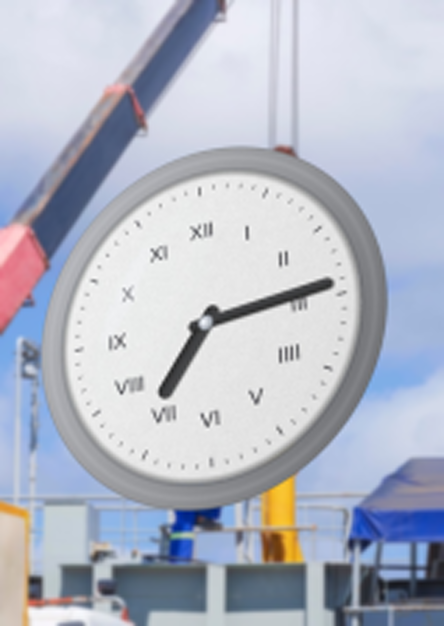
7:14
